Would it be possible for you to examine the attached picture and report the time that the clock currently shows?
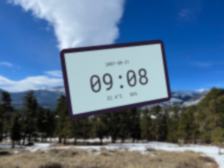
9:08
